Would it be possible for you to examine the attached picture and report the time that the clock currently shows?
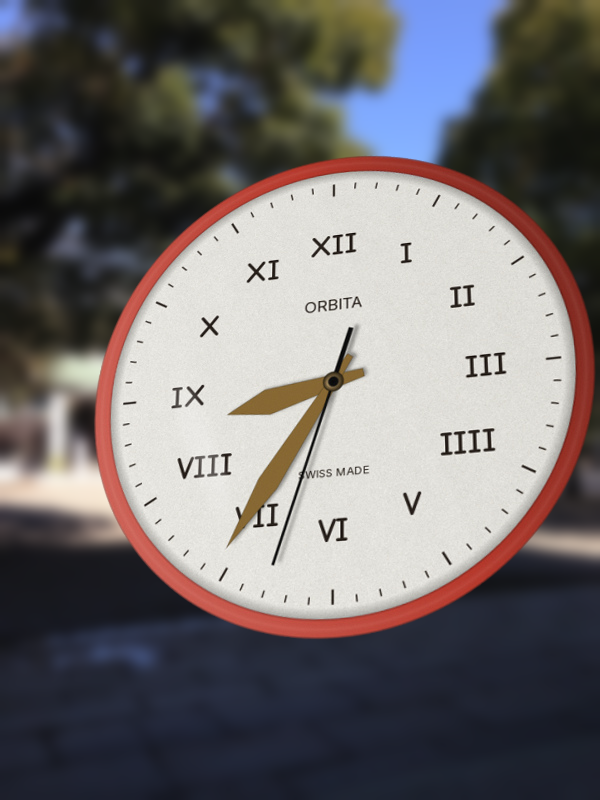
8:35:33
